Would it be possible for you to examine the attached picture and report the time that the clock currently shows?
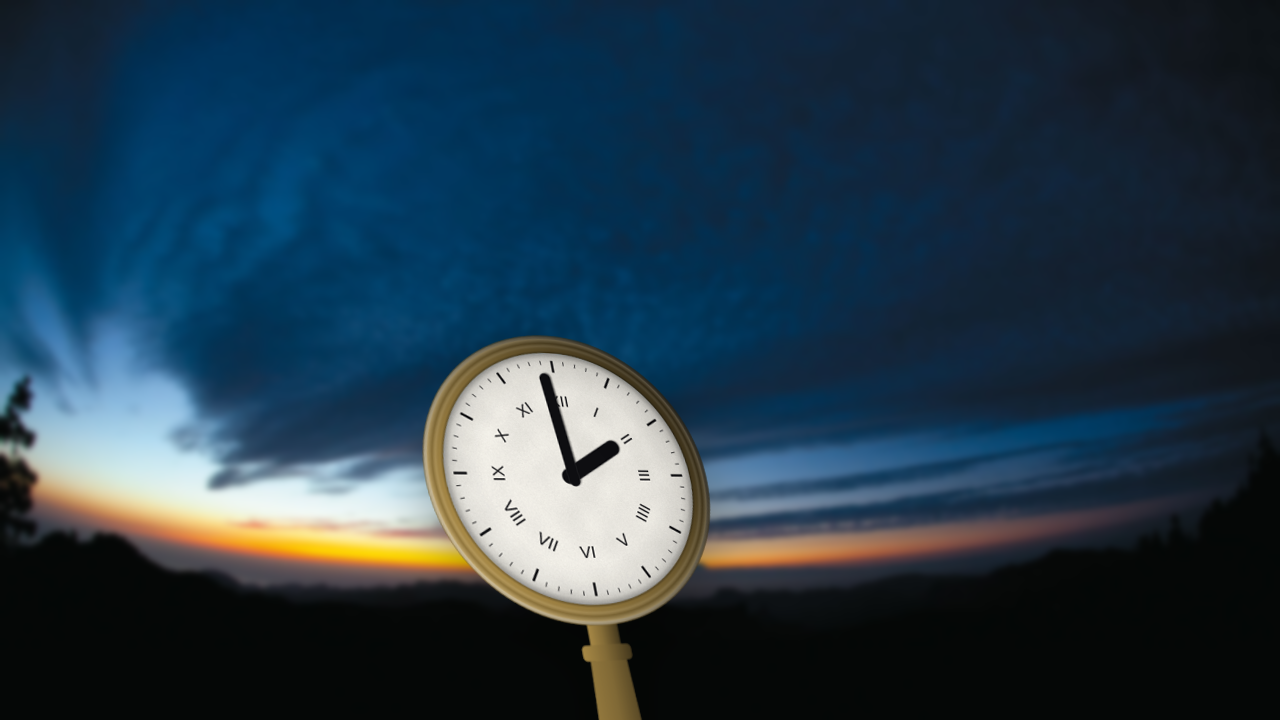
1:59
